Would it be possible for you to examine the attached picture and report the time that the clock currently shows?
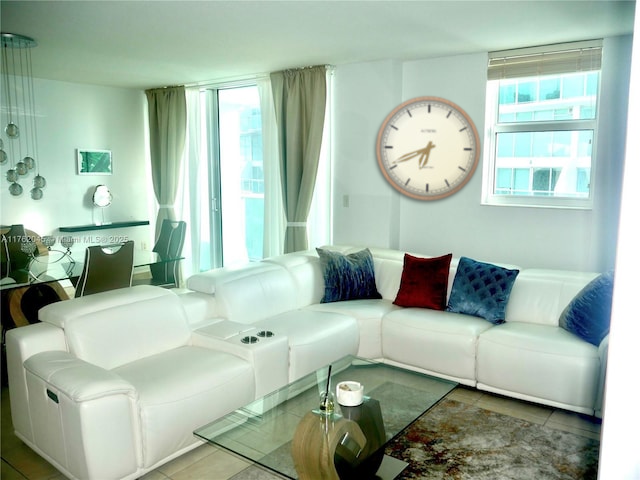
6:41
